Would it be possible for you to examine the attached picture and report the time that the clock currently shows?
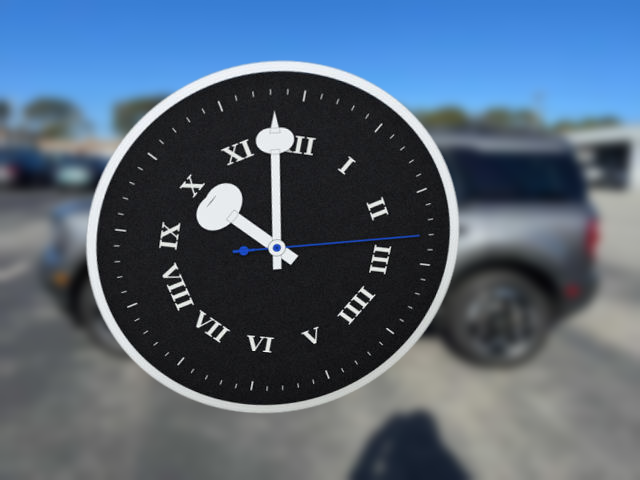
9:58:13
